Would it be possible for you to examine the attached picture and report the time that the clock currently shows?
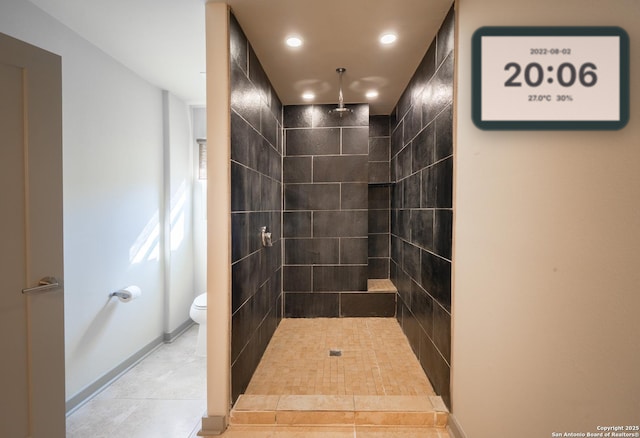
20:06
